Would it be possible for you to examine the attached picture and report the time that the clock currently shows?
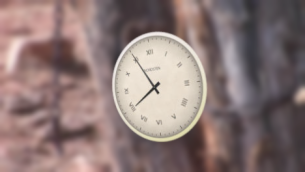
7:55
